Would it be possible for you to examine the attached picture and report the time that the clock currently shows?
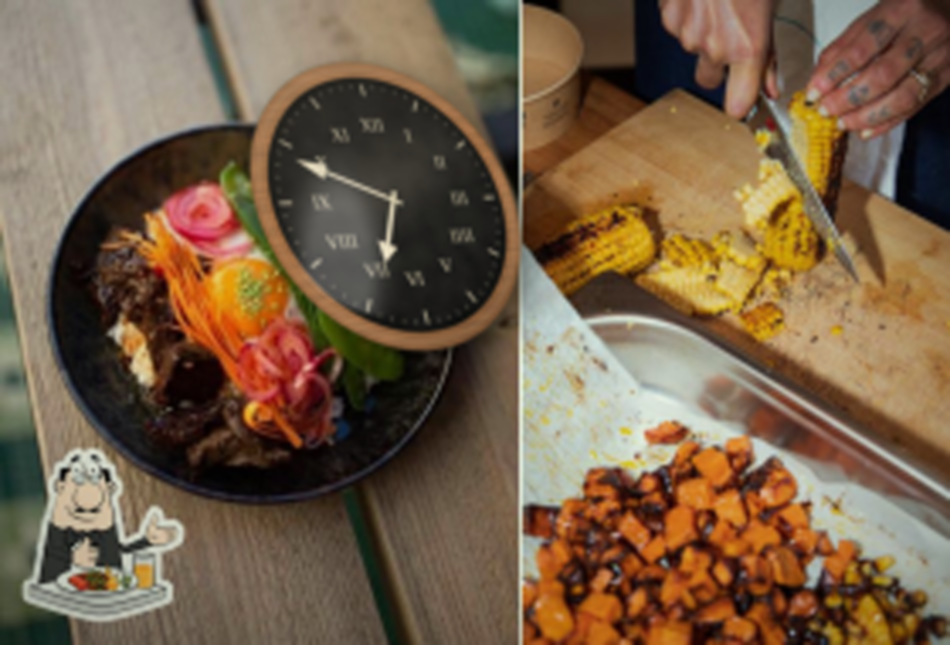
6:49
